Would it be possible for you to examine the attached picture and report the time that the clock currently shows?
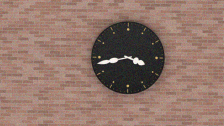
3:43
